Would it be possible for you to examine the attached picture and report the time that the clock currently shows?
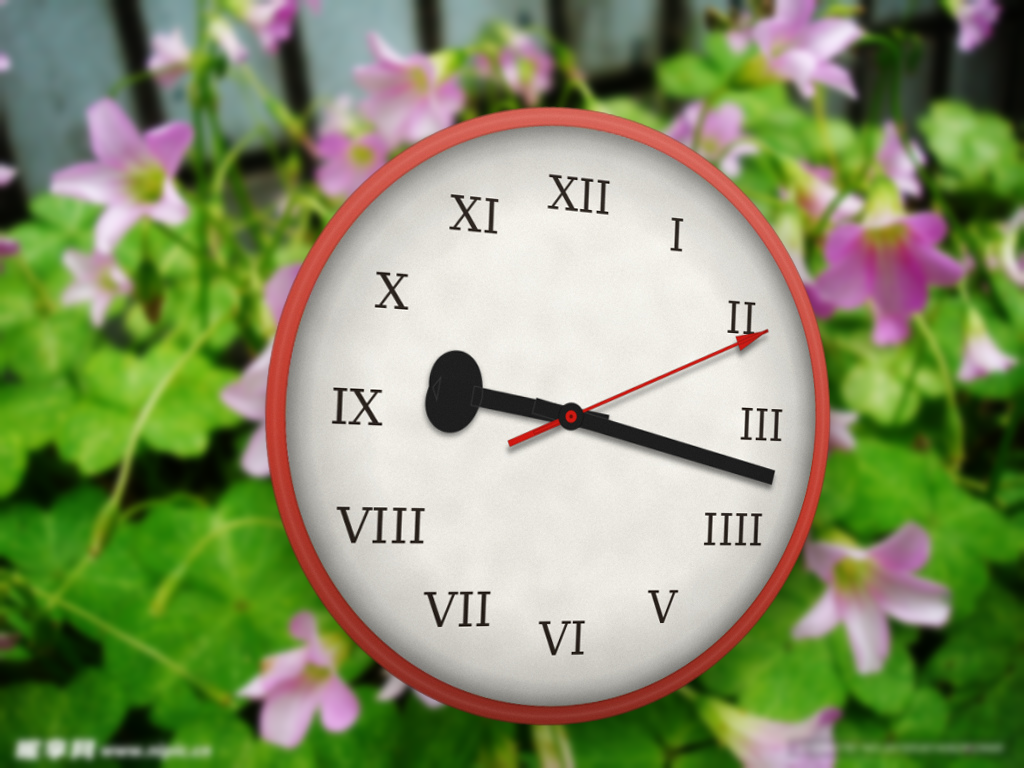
9:17:11
